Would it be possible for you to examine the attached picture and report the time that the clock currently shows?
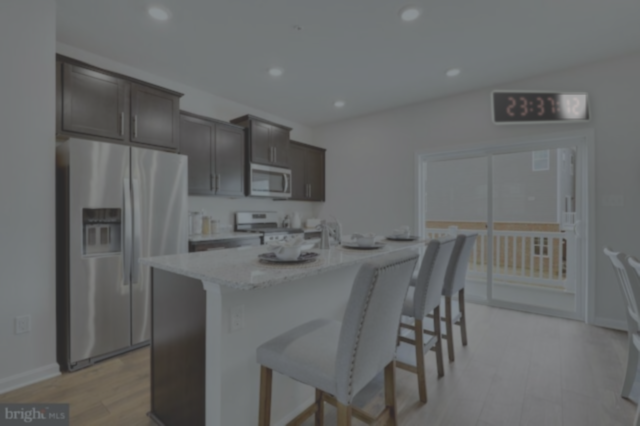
23:37:12
